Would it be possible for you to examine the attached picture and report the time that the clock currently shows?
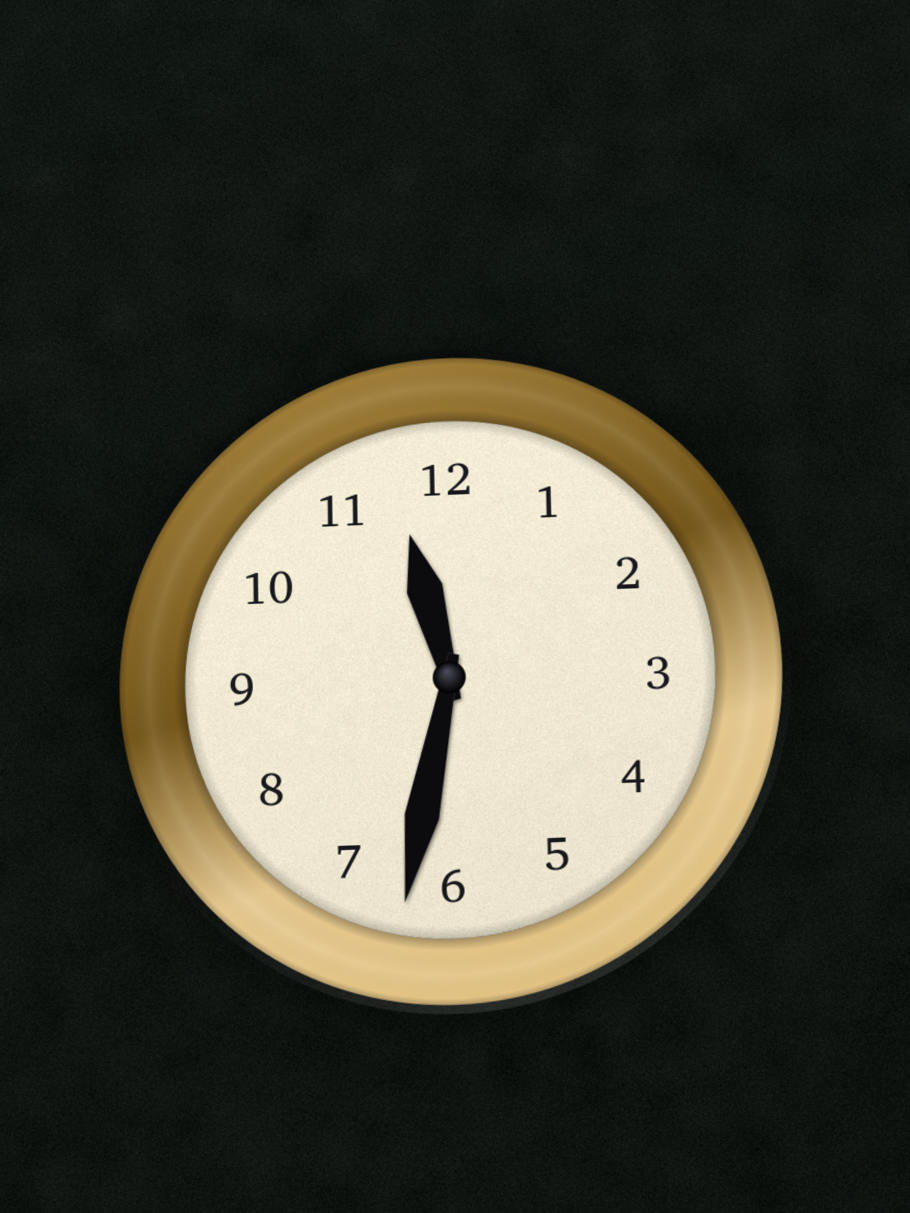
11:32
